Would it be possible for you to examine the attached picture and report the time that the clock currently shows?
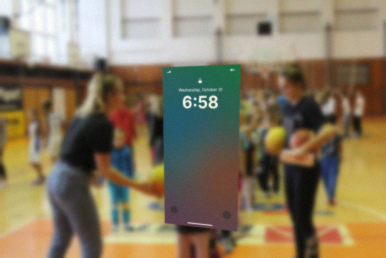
6:58
